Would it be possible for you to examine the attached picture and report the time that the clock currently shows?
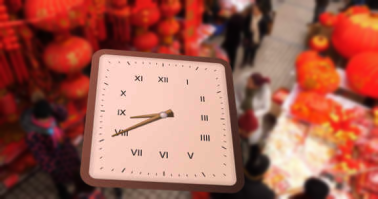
8:40
